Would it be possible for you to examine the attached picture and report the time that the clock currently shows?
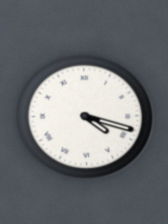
4:18
